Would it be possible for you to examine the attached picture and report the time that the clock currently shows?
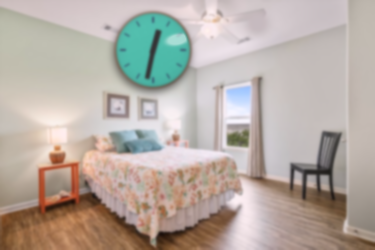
12:32
